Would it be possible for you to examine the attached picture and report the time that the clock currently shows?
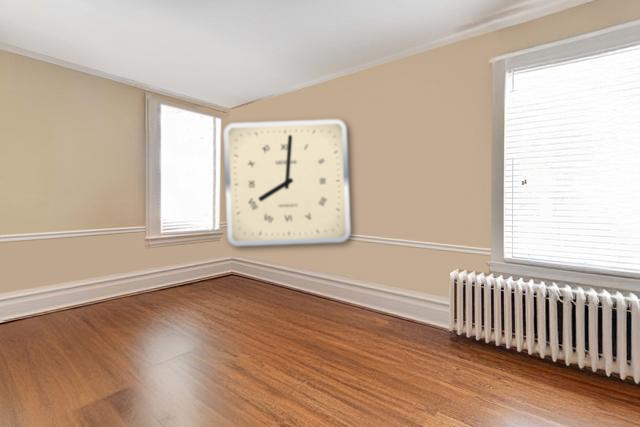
8:01
